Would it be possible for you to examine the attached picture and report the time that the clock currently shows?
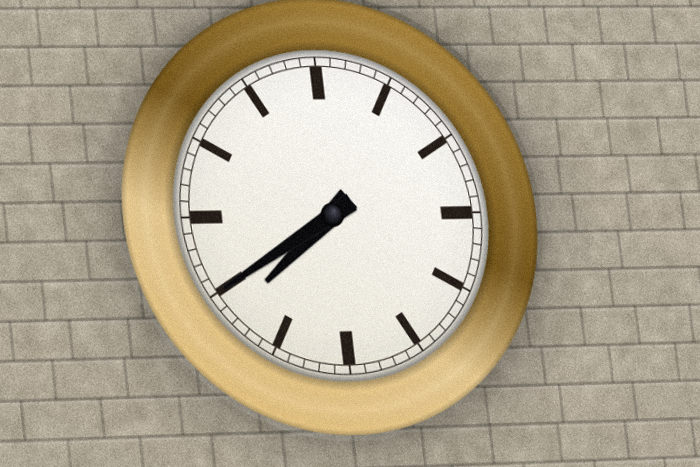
7:40
